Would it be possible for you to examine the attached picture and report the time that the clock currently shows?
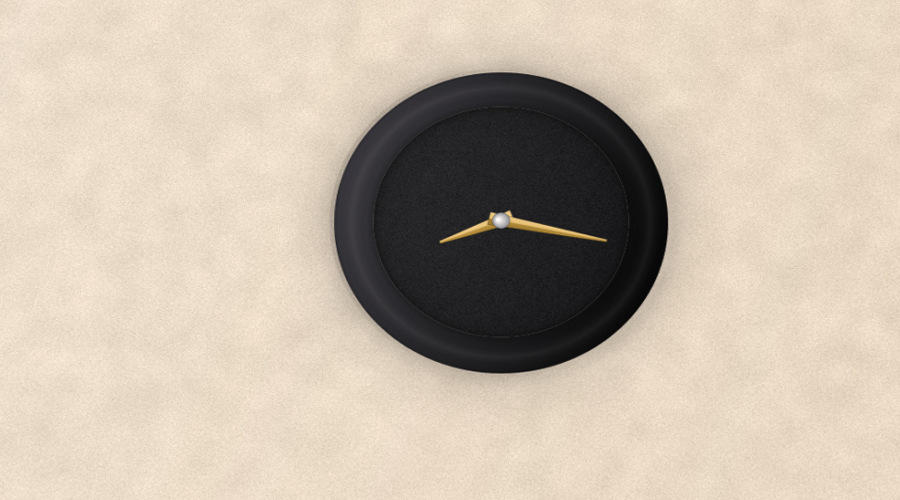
8:17
